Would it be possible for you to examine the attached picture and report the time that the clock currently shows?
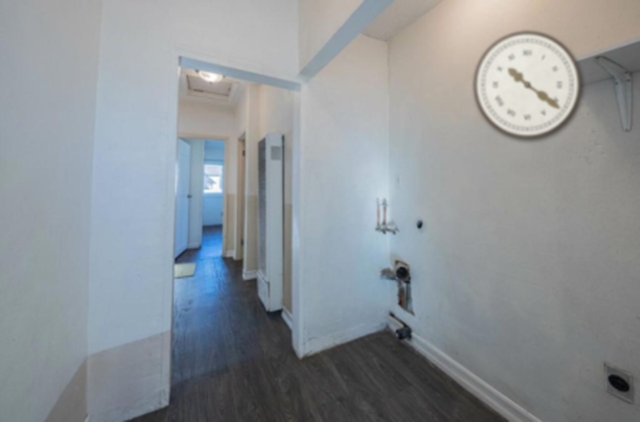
10:21
